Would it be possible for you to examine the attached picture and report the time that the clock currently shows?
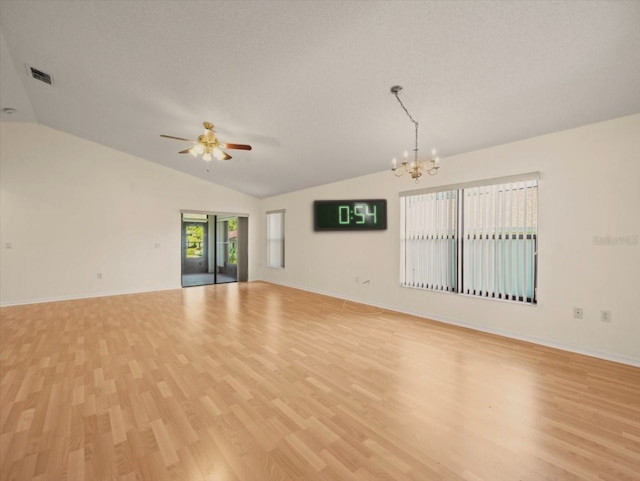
0:54
